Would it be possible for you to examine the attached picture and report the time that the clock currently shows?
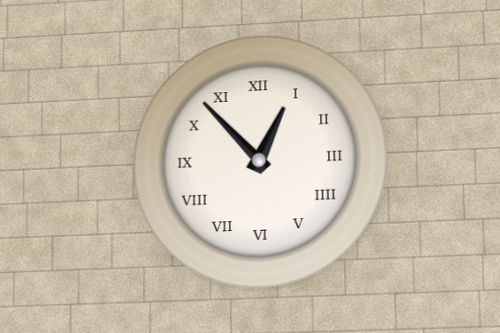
12:53
